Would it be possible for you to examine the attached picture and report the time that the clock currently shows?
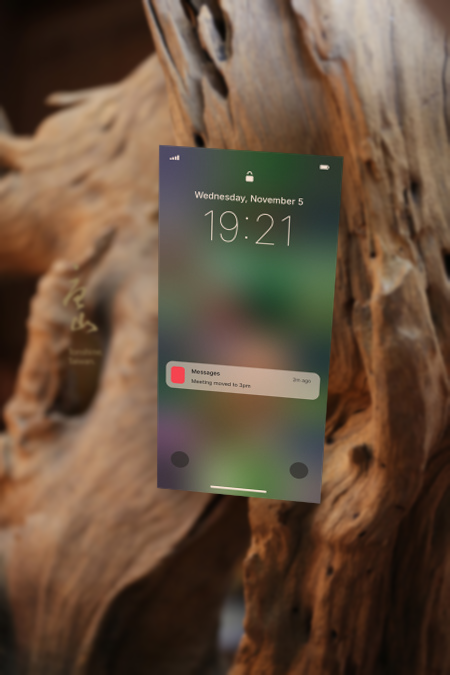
19:21
